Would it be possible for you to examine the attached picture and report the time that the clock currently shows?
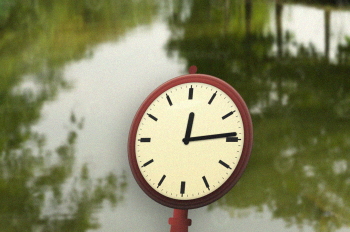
12:14
